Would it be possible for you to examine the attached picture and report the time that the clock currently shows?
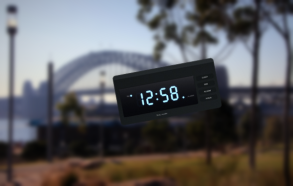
12:58
